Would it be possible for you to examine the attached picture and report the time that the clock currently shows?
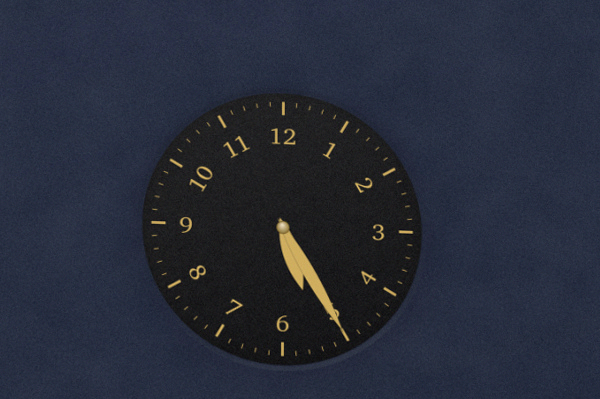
5:25
